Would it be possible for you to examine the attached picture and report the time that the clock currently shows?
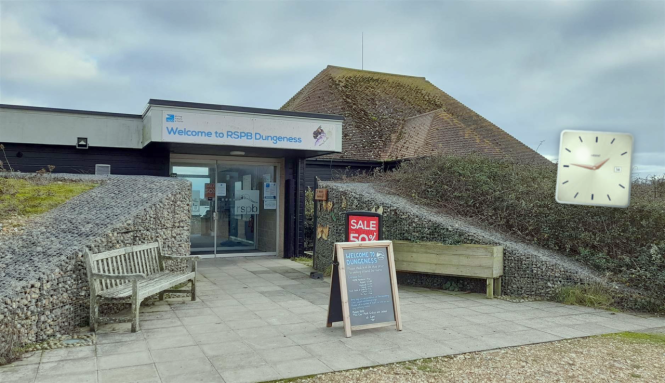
1:46
